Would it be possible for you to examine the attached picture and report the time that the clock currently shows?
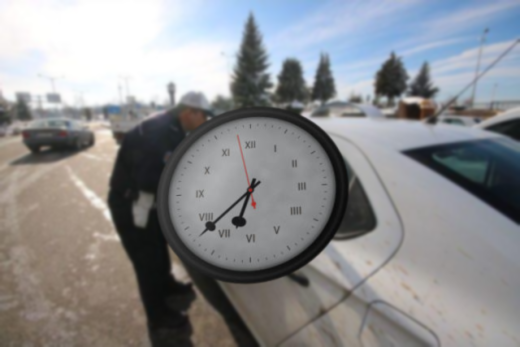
6:37:58
